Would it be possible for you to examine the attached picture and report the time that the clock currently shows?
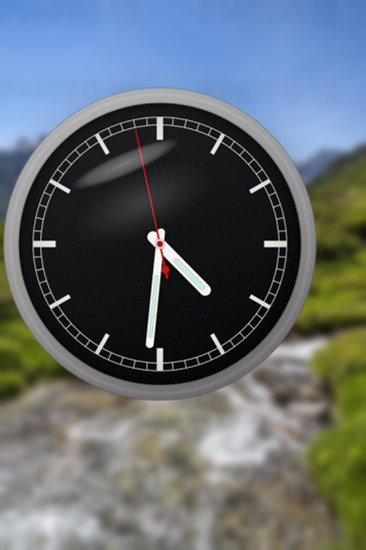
4:30:58
